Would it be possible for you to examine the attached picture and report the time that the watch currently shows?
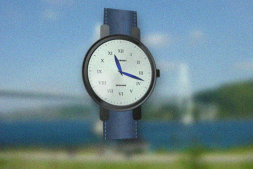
11:18
